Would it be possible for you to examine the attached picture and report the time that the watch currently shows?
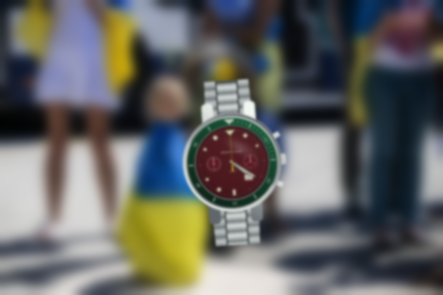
4:21
